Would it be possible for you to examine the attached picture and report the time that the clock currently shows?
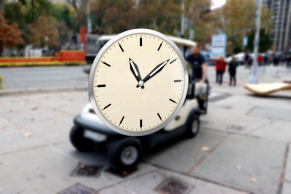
11:09
